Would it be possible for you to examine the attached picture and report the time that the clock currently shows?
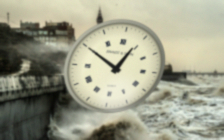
12:50
